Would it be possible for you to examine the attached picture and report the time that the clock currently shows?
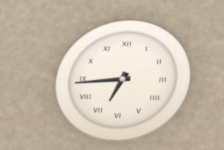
6:44
